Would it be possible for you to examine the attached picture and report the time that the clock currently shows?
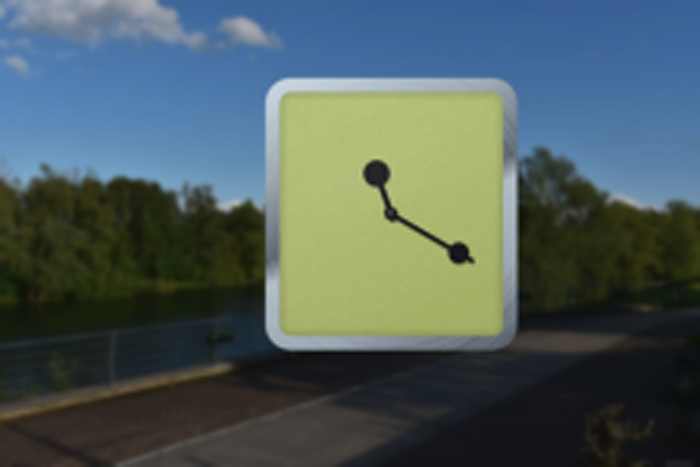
11:20
